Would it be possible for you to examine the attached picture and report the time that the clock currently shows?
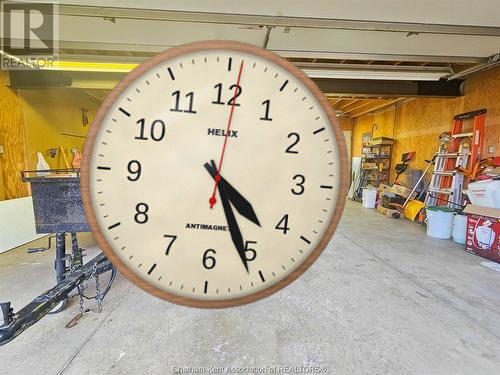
4:26:01
